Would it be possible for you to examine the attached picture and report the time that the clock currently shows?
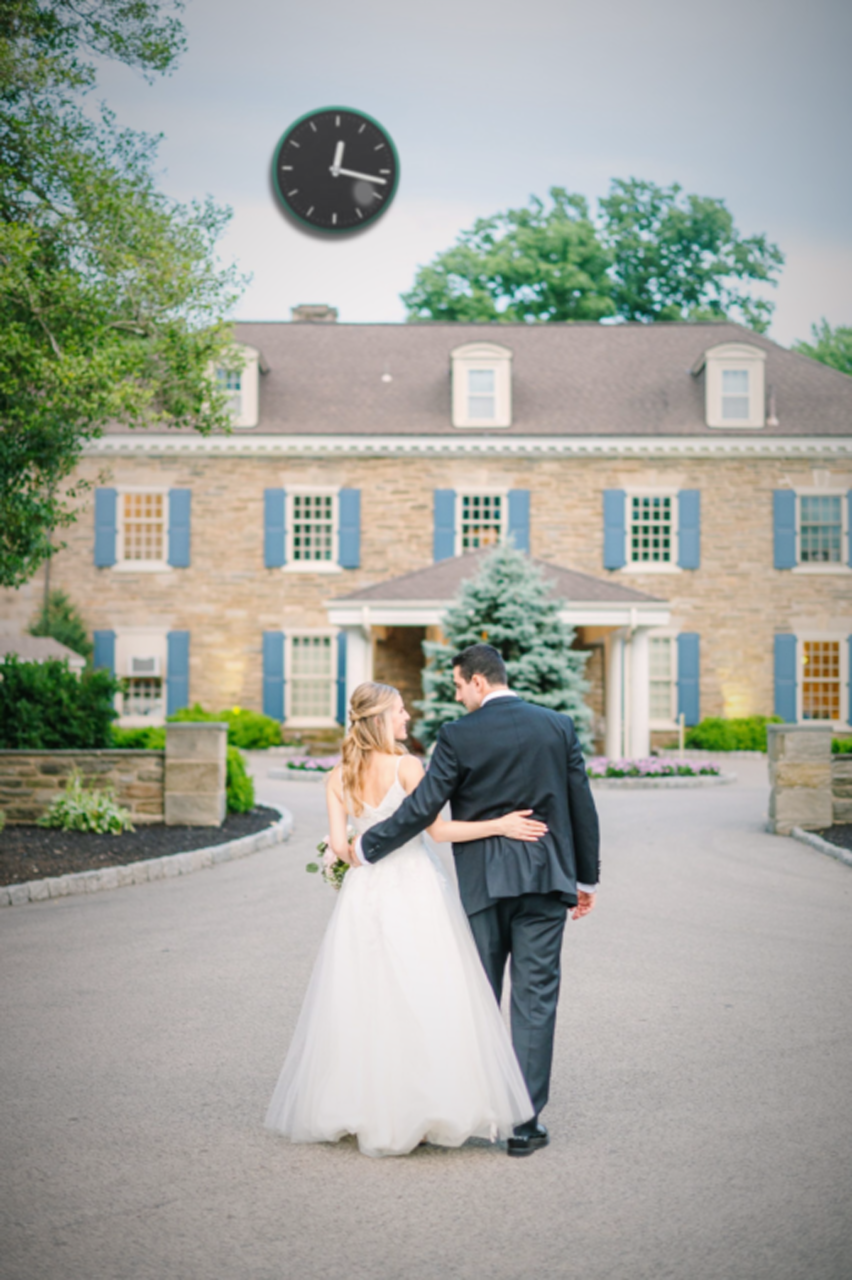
12:17
